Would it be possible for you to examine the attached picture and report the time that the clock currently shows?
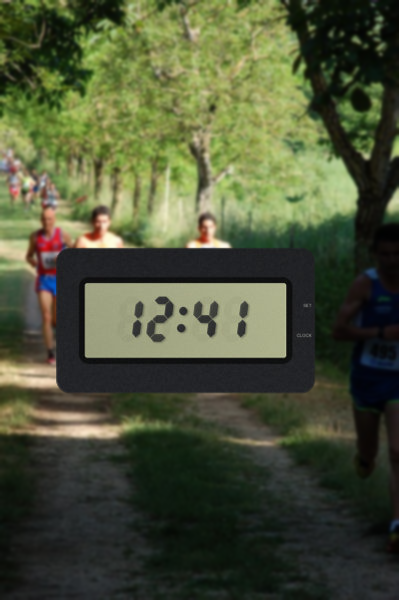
12:41
